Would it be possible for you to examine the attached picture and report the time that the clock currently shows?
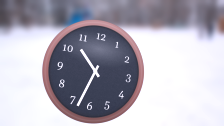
10:33
